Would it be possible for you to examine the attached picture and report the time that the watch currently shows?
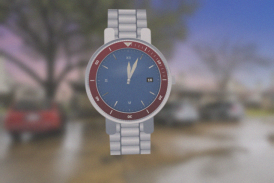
12:04
